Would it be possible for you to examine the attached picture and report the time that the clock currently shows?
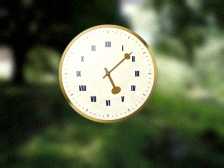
5:08
